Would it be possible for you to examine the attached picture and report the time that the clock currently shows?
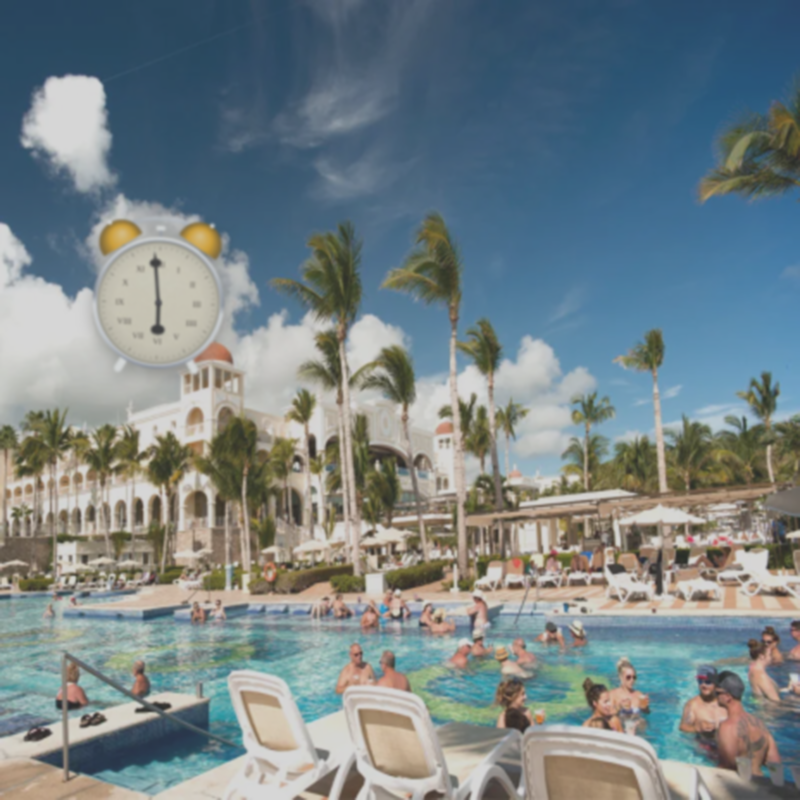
5:59
